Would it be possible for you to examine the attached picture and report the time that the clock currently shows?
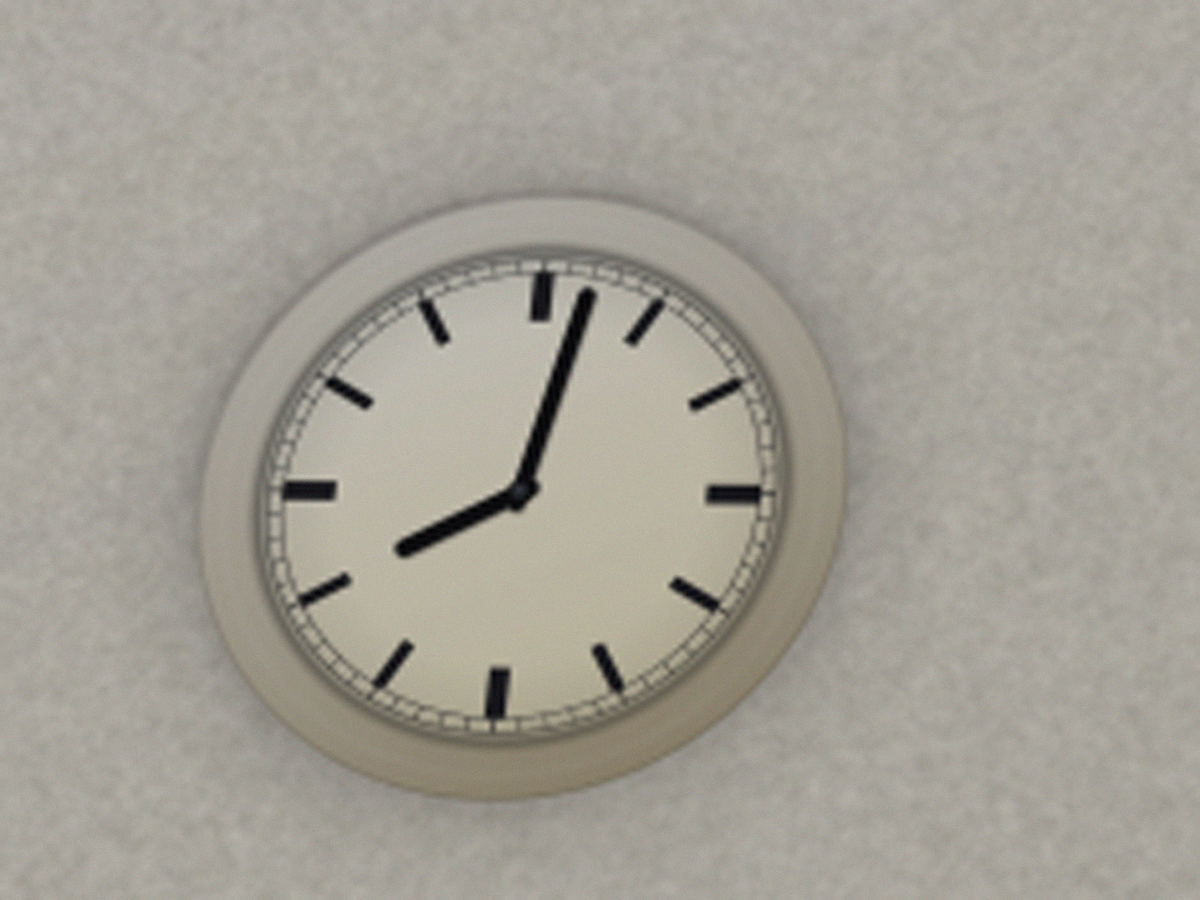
8:02
